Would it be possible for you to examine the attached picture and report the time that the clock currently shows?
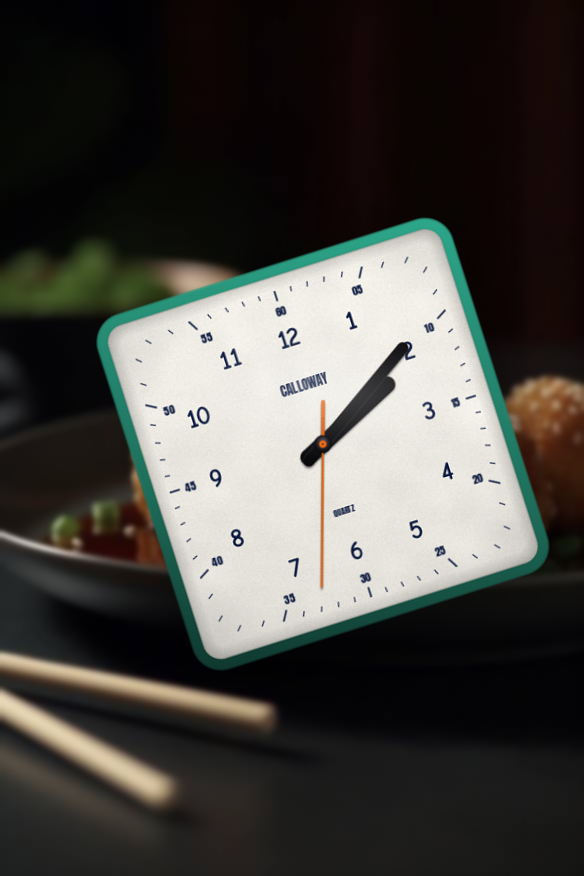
2:09:33
